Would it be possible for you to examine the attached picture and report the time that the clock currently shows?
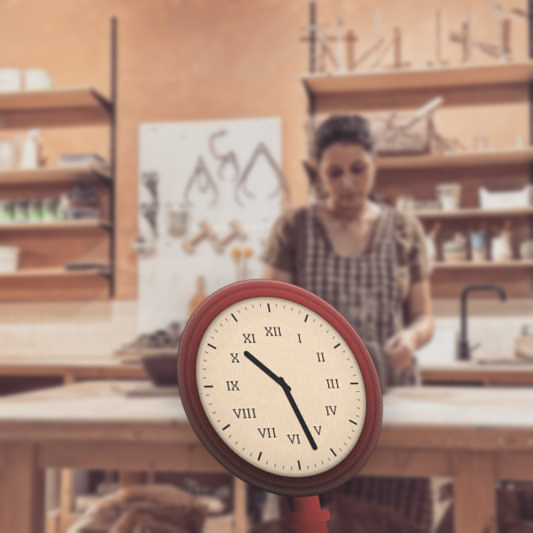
10:27
